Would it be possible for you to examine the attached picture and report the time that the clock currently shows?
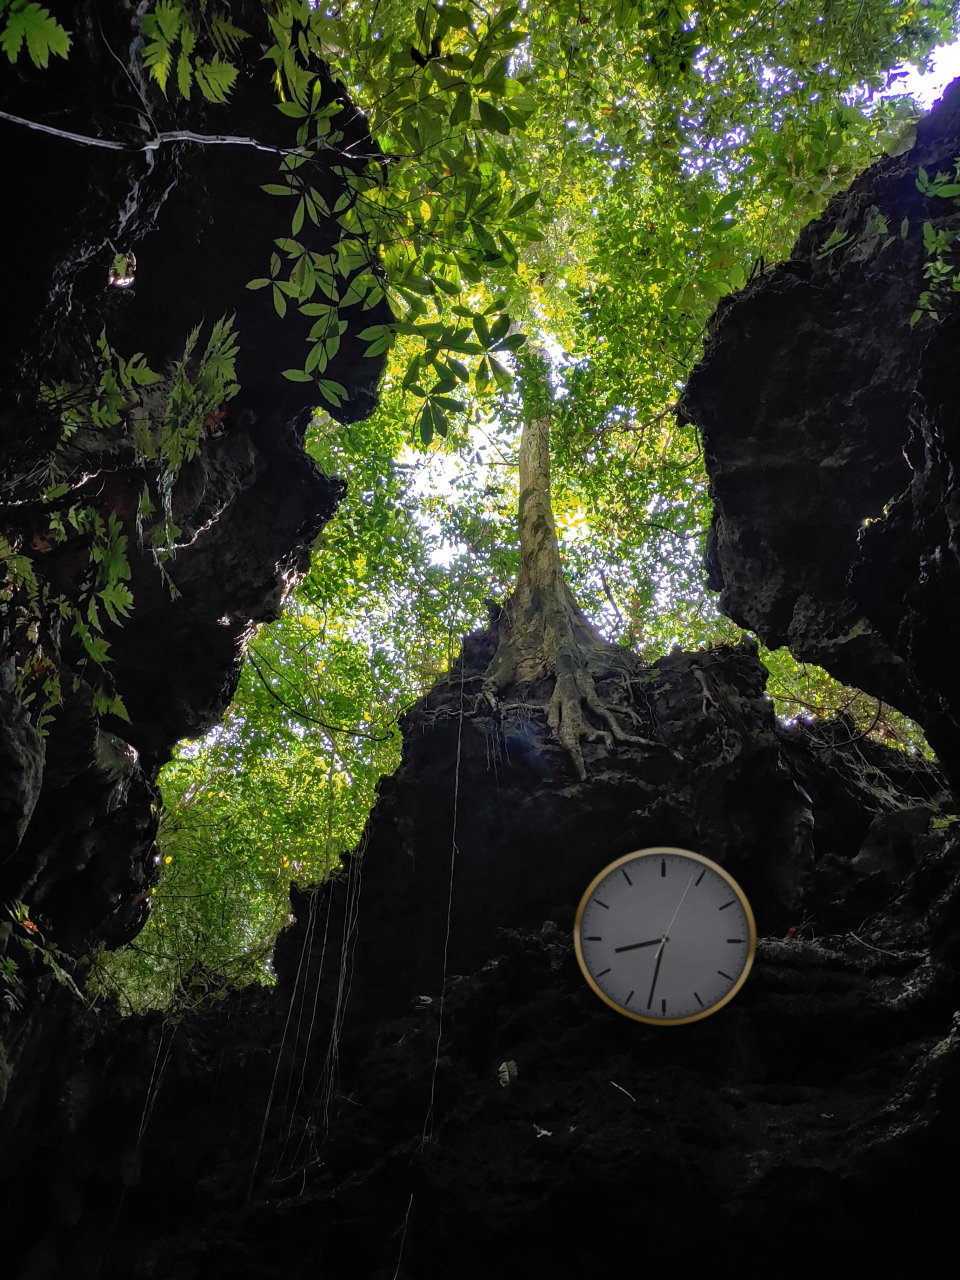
8:32:04
